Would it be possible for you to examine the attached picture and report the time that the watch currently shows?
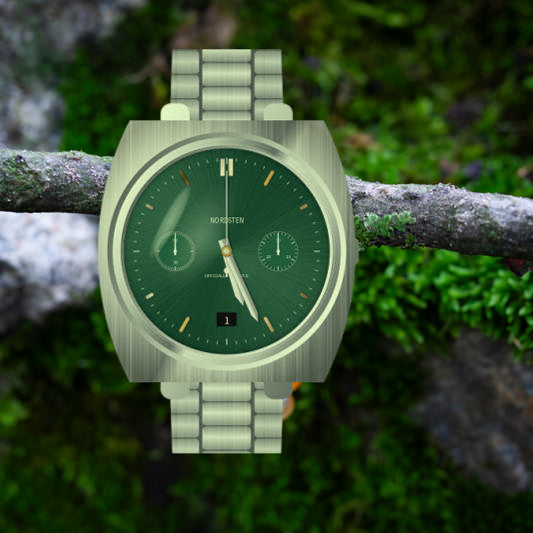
5:26
